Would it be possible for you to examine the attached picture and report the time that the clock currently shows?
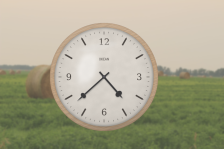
4:38
